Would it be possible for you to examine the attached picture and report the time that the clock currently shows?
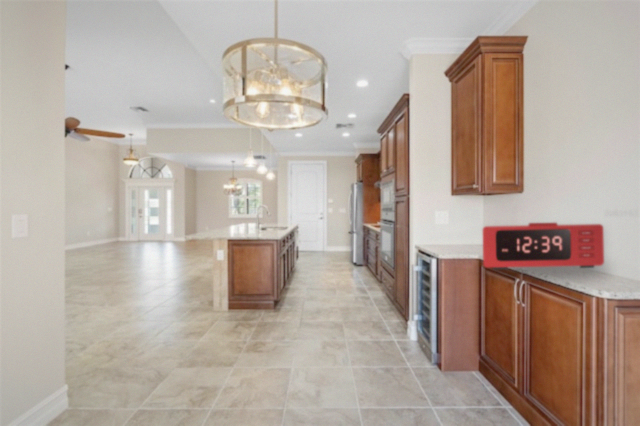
12:39
